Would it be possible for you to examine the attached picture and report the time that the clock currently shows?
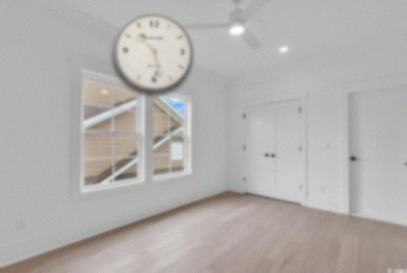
10:28
